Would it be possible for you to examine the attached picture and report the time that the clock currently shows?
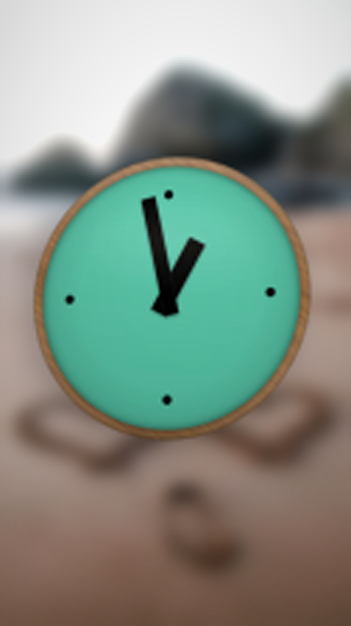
12:58
